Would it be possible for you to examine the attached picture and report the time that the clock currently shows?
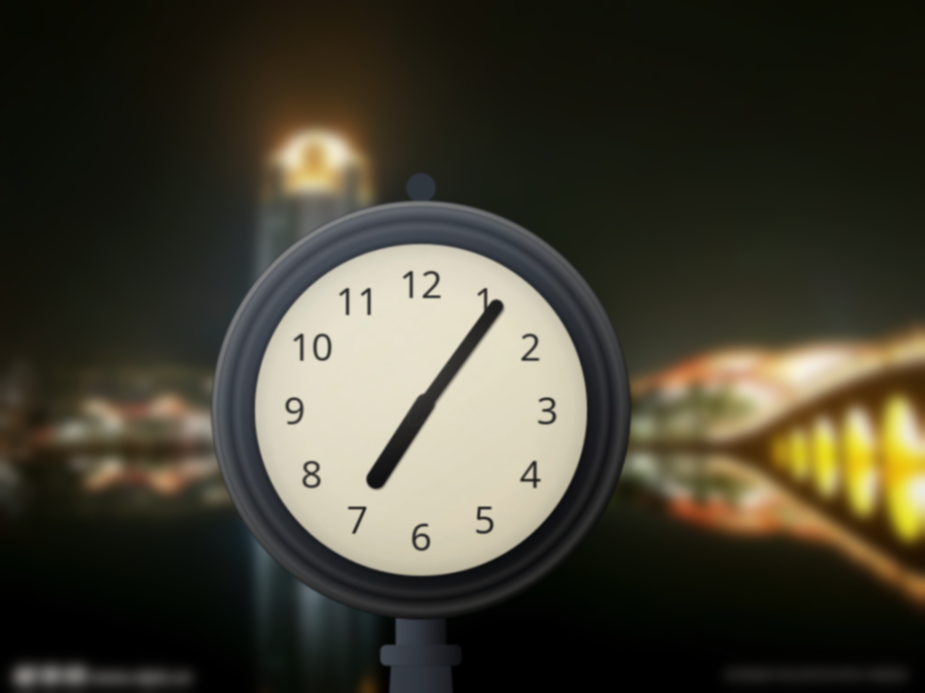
7:06
